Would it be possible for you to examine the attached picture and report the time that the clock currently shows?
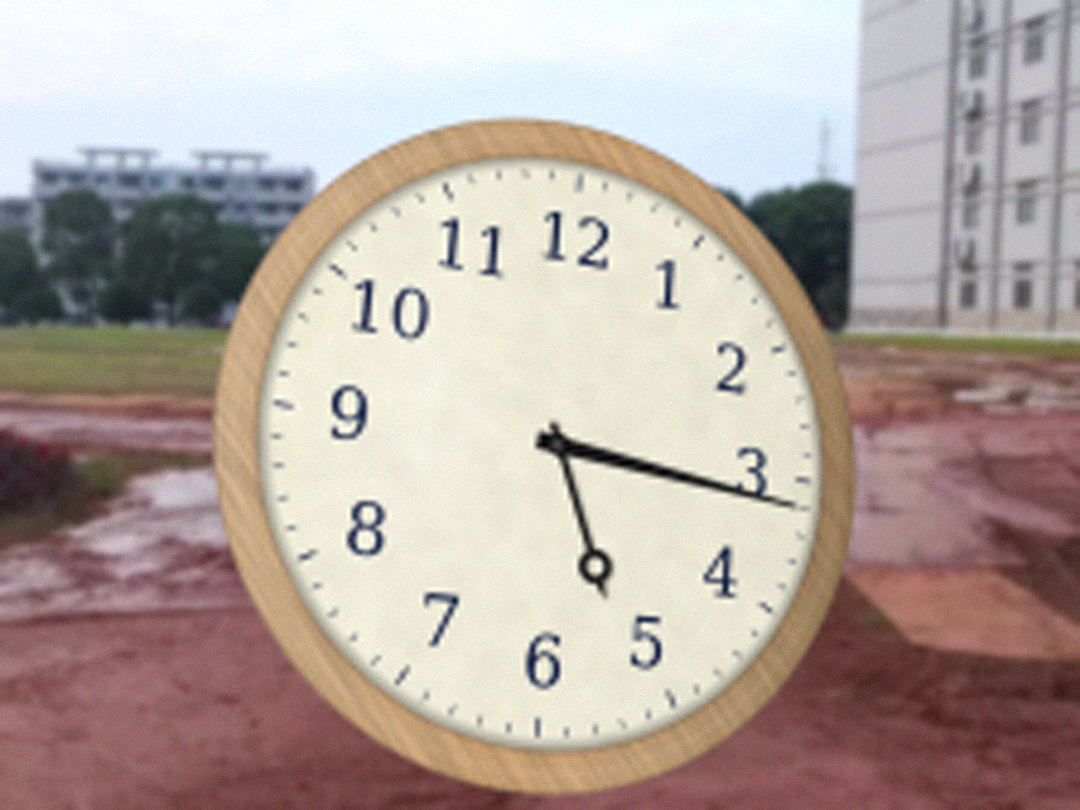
5:16
